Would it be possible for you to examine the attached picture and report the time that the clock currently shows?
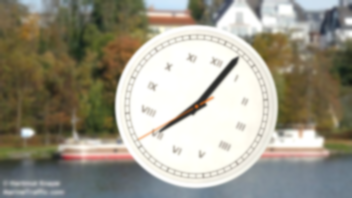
7:02:36
